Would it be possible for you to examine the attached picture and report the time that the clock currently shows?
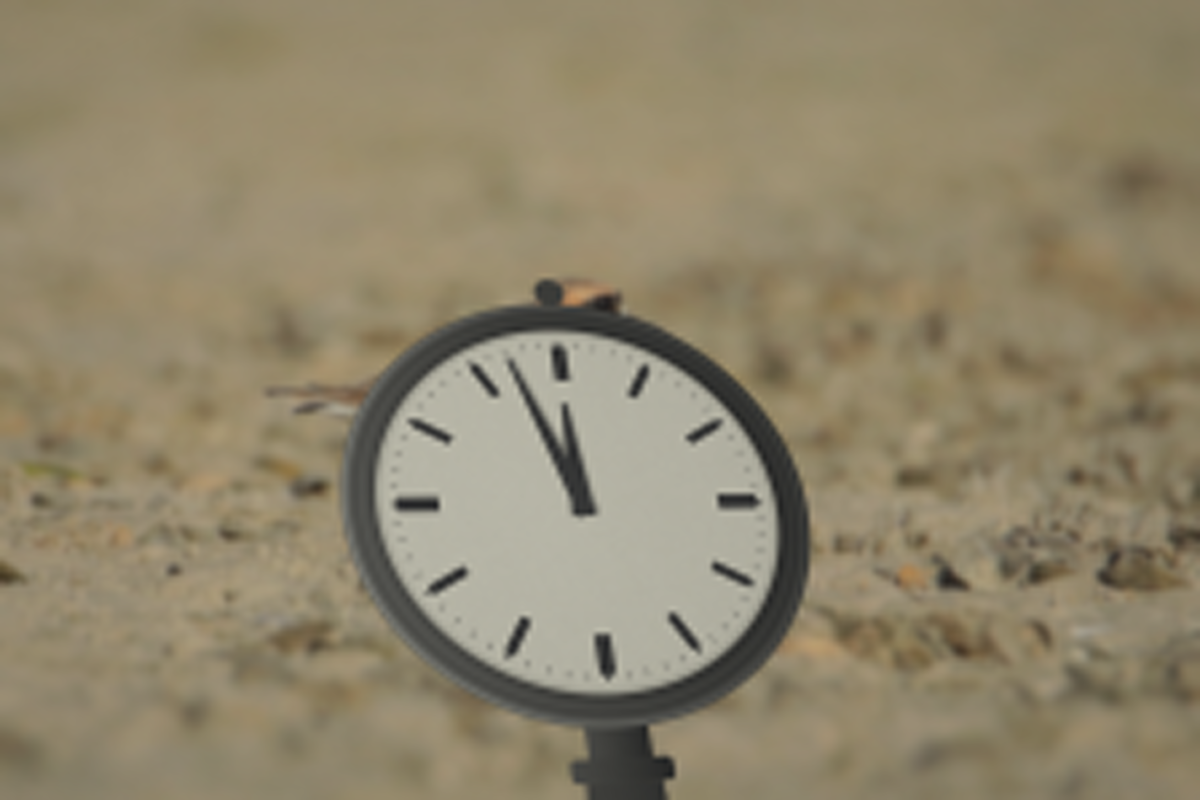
11:57
